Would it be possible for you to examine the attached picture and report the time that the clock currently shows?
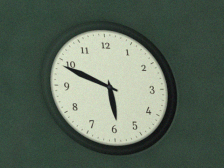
5:49
